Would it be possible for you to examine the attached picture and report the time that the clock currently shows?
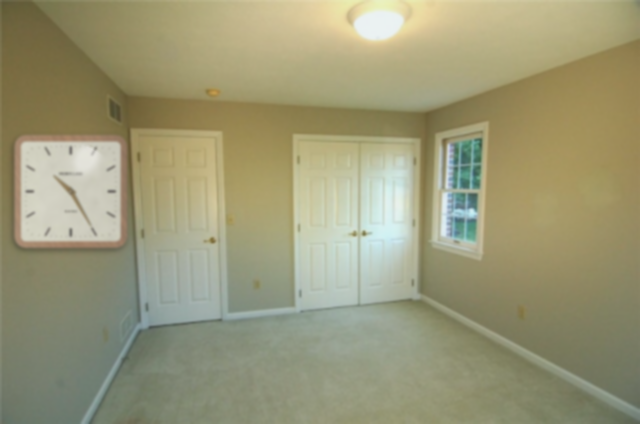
10:25
